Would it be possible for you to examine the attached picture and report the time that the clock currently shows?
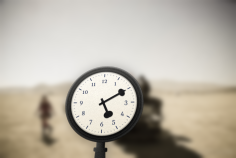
5:10
